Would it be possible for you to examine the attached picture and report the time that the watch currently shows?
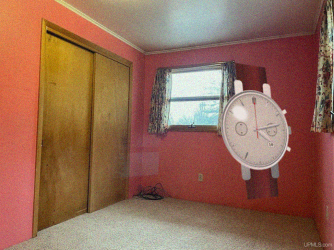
4:13
